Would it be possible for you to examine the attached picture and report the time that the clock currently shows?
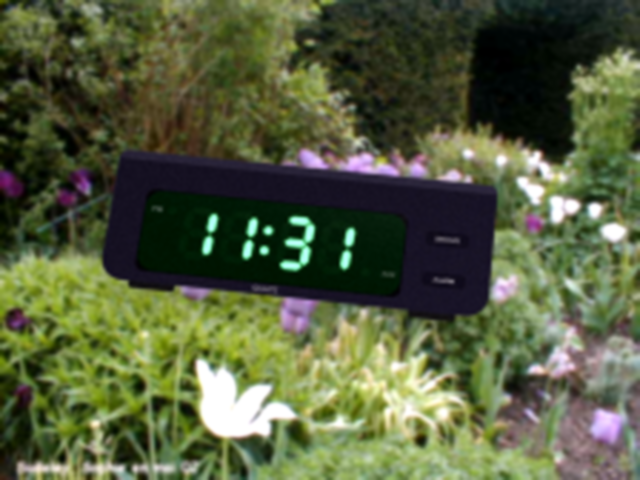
11:31
